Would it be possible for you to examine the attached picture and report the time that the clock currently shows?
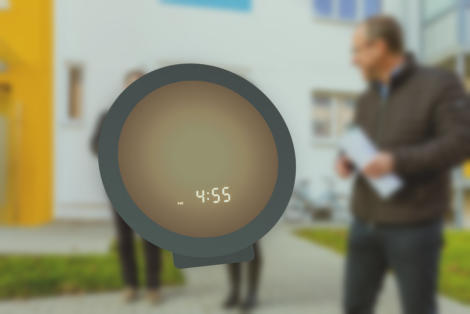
4:55
